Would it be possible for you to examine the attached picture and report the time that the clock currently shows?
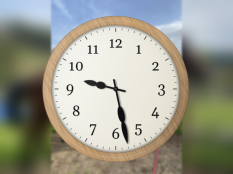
9:28
